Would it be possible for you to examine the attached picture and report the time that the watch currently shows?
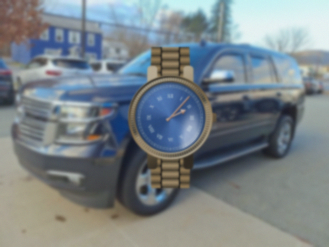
2:07
